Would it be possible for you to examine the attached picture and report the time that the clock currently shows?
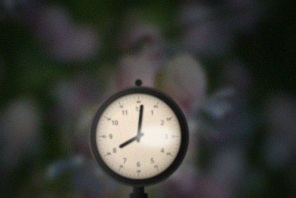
8:01
